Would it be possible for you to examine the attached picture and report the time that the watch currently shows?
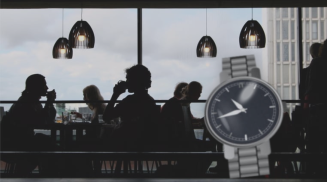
10:43
